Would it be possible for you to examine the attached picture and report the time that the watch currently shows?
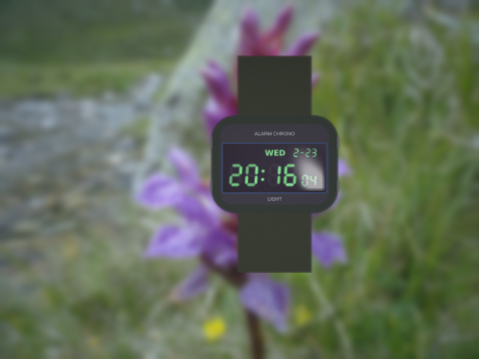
20:16:04
